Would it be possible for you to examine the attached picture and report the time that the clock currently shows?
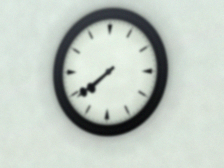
7:39
